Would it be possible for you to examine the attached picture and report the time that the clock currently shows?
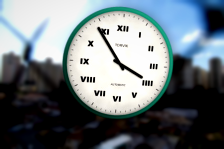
3:54
